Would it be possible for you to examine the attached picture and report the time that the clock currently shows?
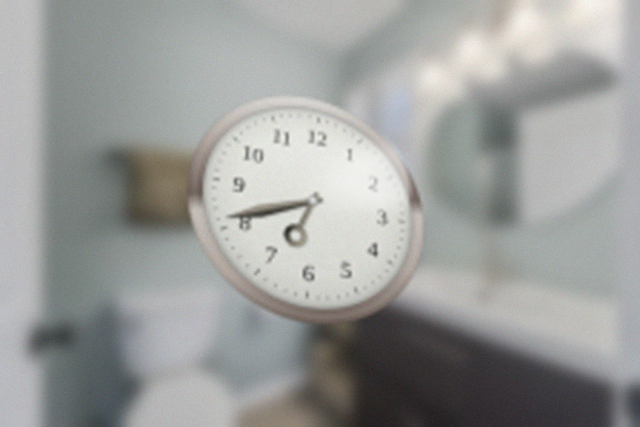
6:41
